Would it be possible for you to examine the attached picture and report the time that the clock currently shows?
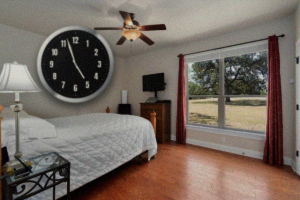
4:57
